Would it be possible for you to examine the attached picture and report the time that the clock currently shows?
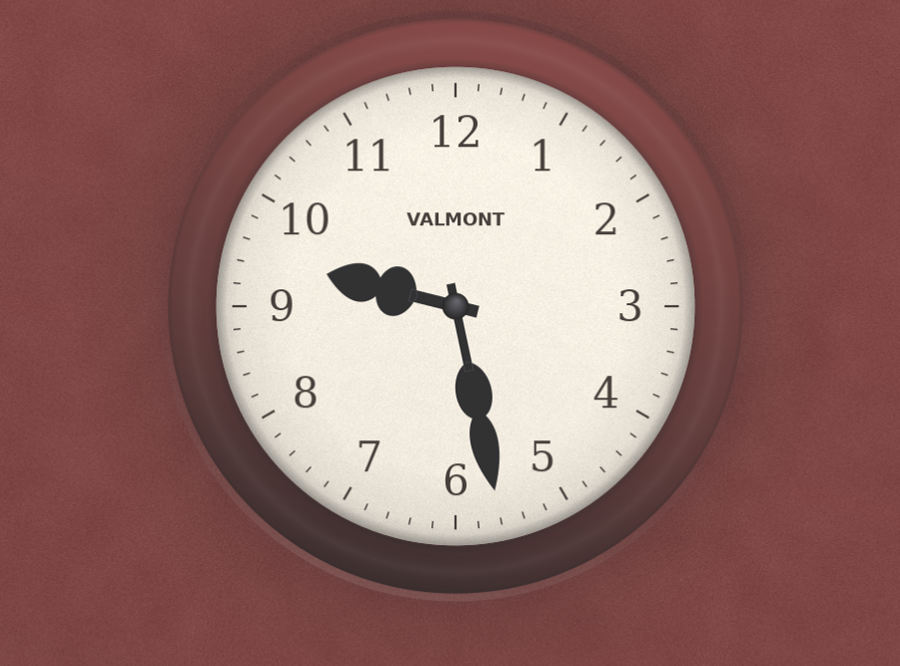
9:28
